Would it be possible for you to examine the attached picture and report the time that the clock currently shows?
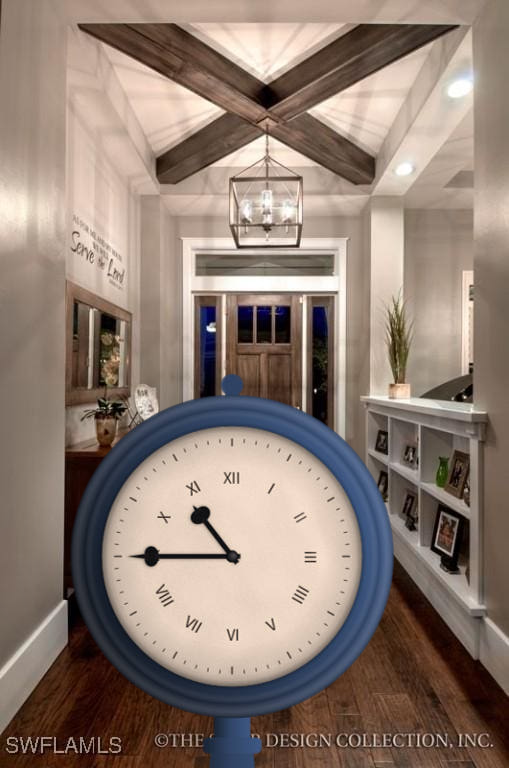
10:45
